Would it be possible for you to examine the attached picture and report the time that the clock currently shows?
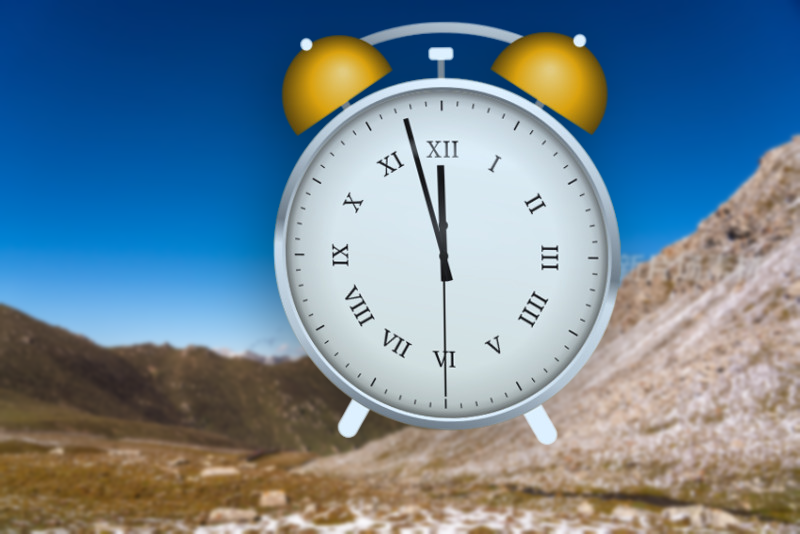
11:57:30
